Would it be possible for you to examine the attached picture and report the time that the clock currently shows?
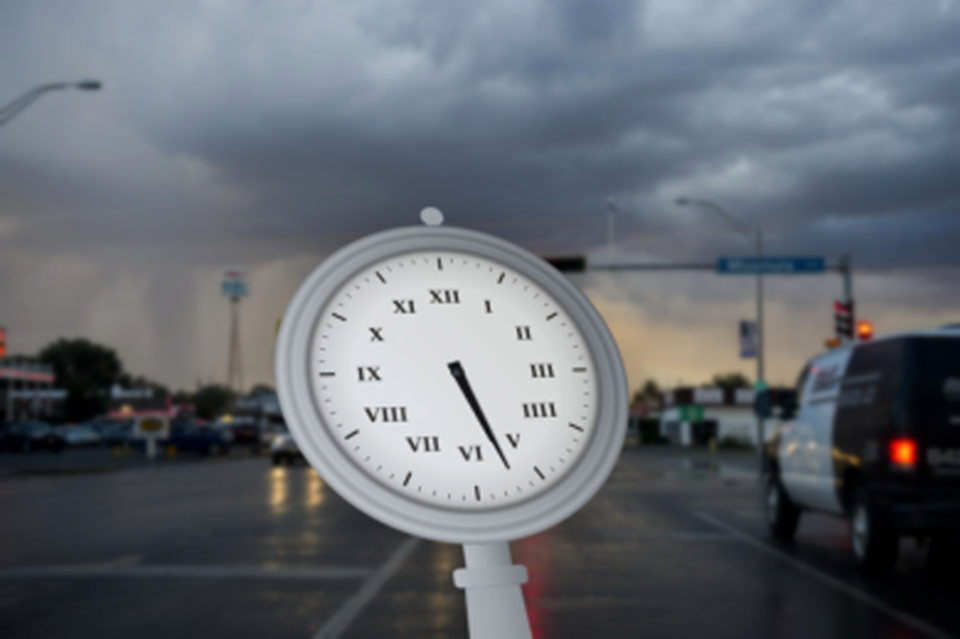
5:27
